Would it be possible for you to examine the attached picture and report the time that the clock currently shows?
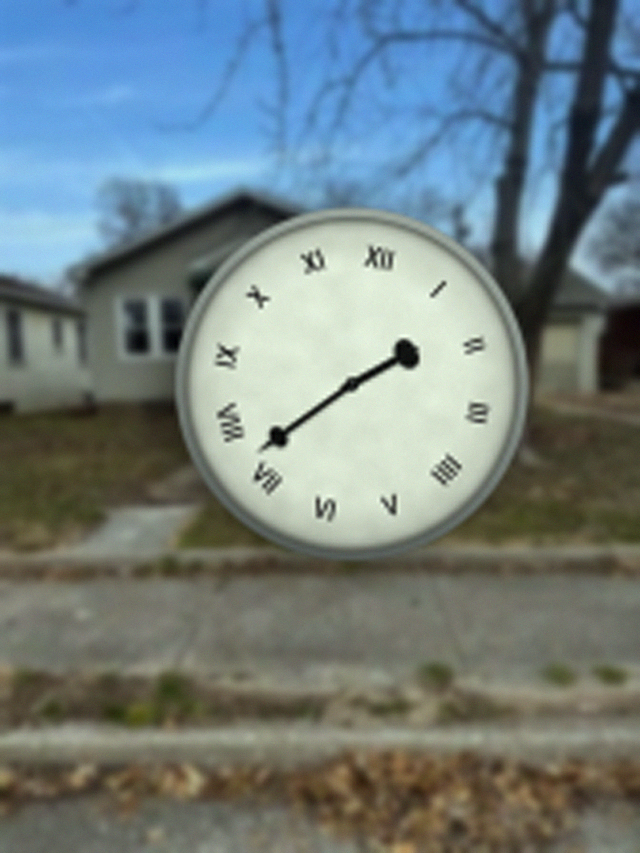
1:37
